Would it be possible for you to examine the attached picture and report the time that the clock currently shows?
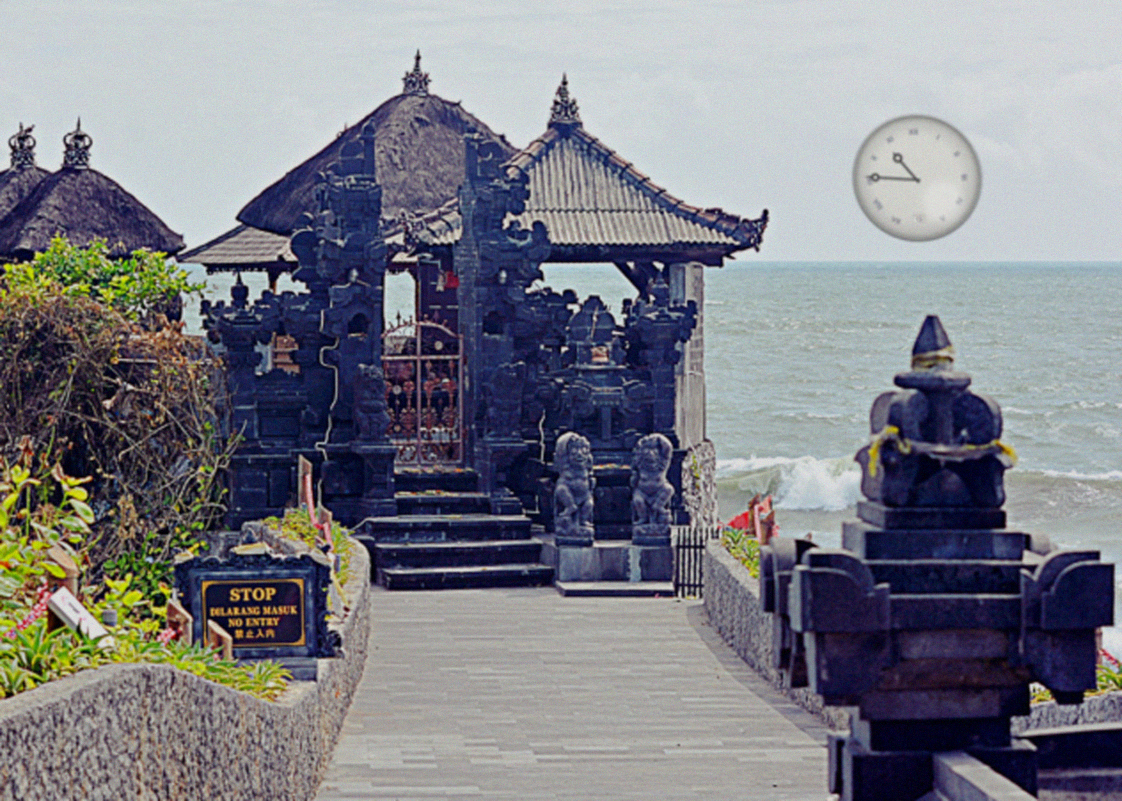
10:46
